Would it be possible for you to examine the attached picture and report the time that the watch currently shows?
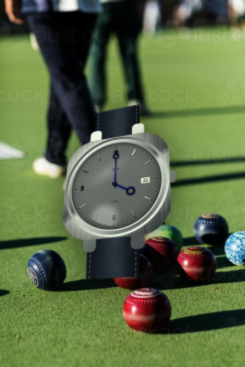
4:00
